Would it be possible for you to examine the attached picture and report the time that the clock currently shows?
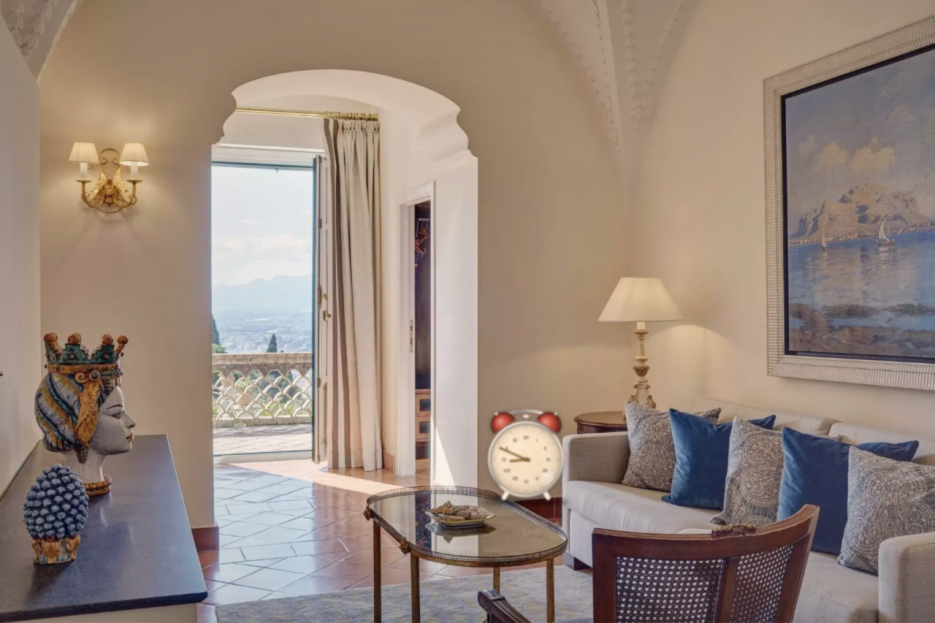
8:49
